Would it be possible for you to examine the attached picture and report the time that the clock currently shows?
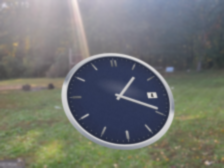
1:19
